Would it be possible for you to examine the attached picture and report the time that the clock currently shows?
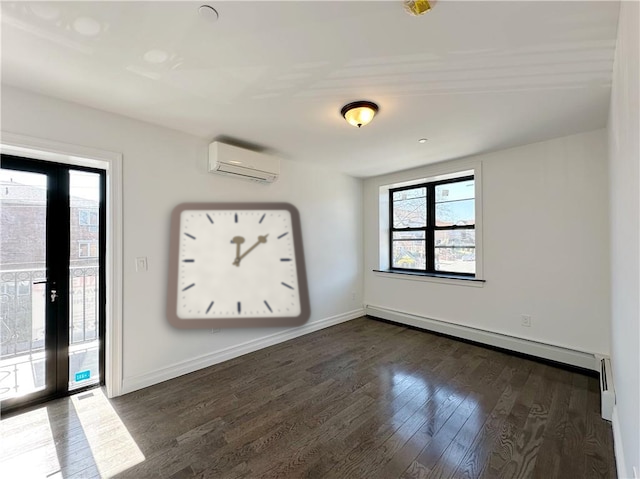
12:08
